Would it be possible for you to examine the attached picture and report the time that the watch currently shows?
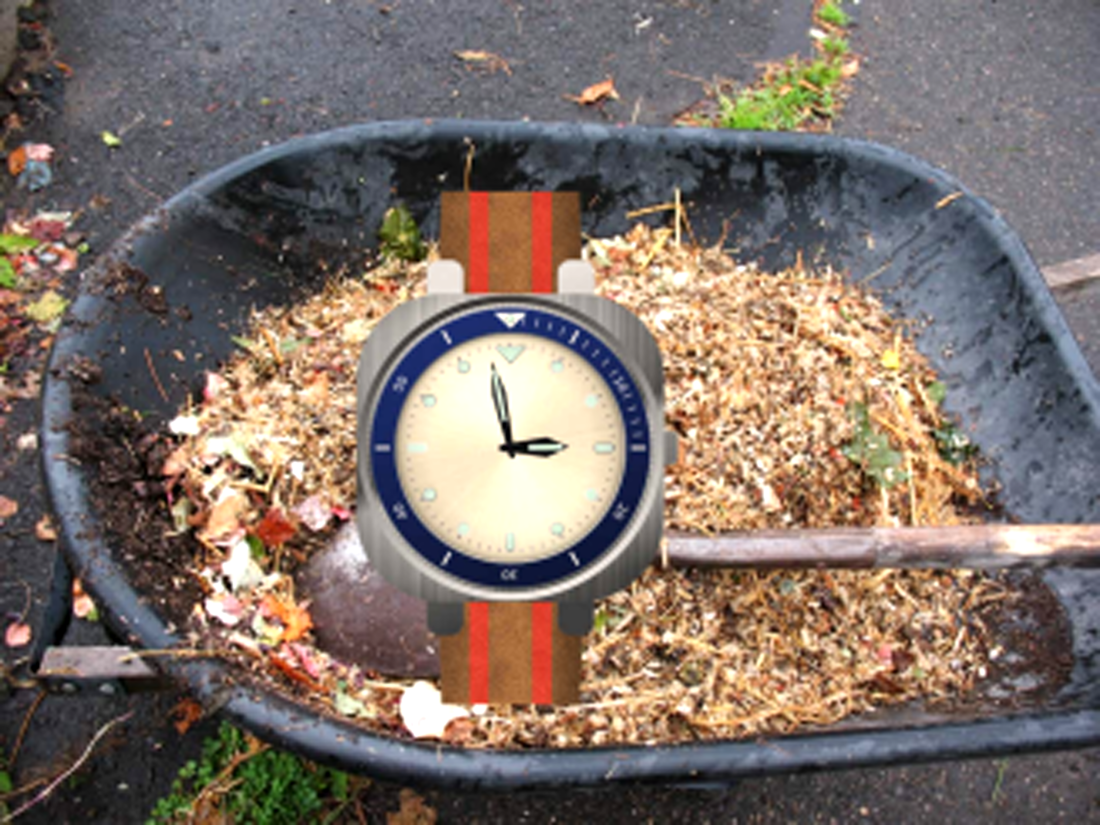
2:58
